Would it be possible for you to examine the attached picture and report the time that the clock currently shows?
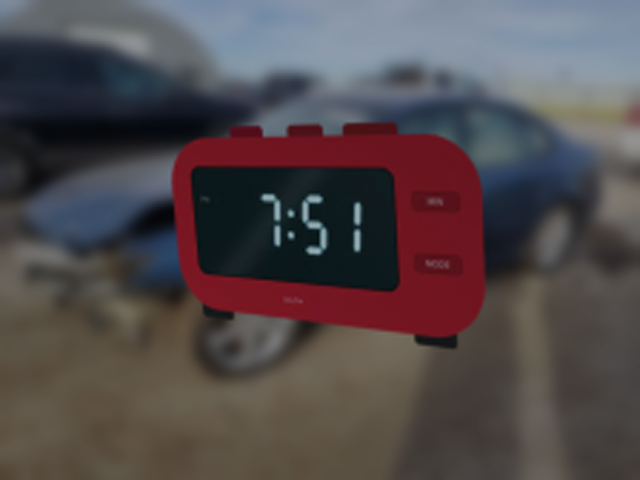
7:51
